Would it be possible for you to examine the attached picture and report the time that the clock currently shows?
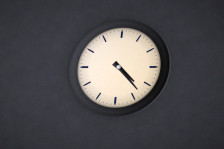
4:23
